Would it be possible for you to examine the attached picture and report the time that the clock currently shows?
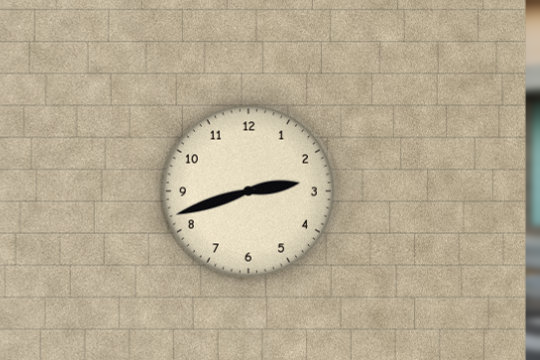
2:42
